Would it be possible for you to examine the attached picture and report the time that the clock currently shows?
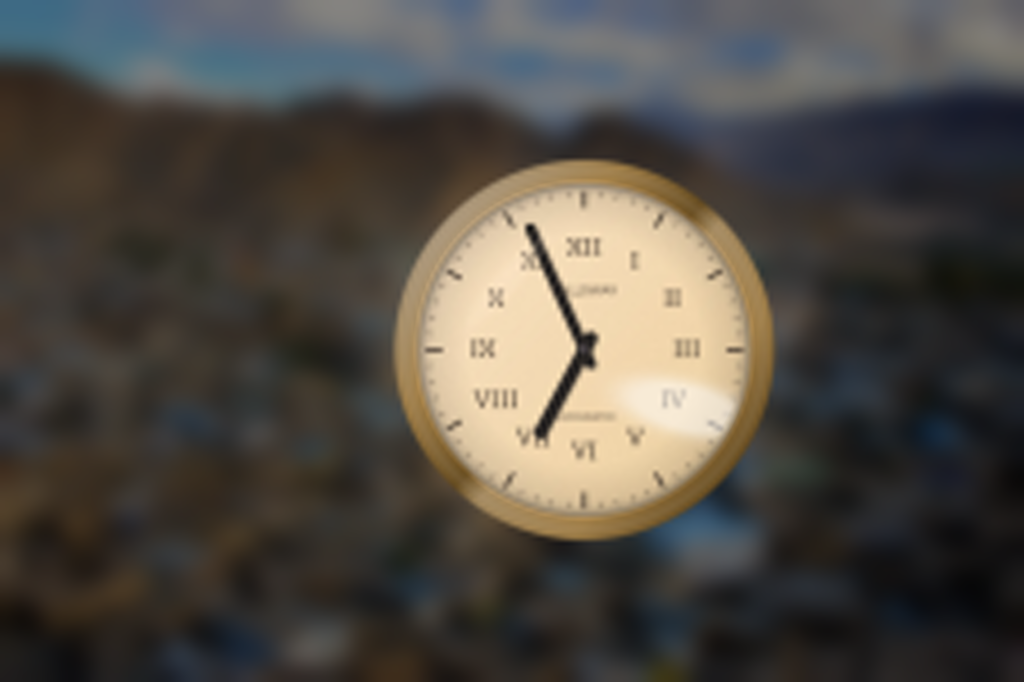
6:56
